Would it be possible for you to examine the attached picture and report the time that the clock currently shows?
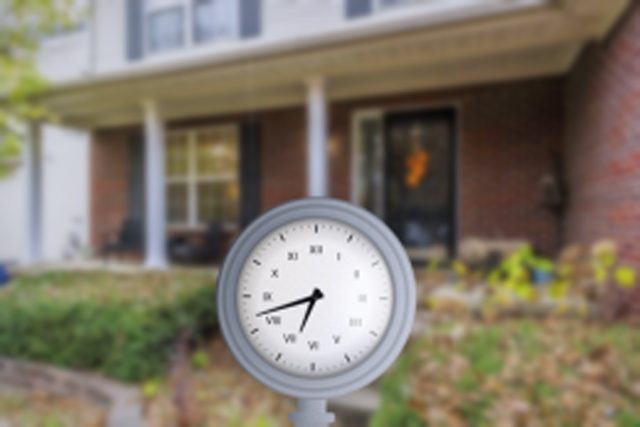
6:42
